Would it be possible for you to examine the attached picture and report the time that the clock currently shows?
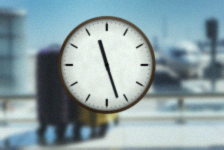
11:27
